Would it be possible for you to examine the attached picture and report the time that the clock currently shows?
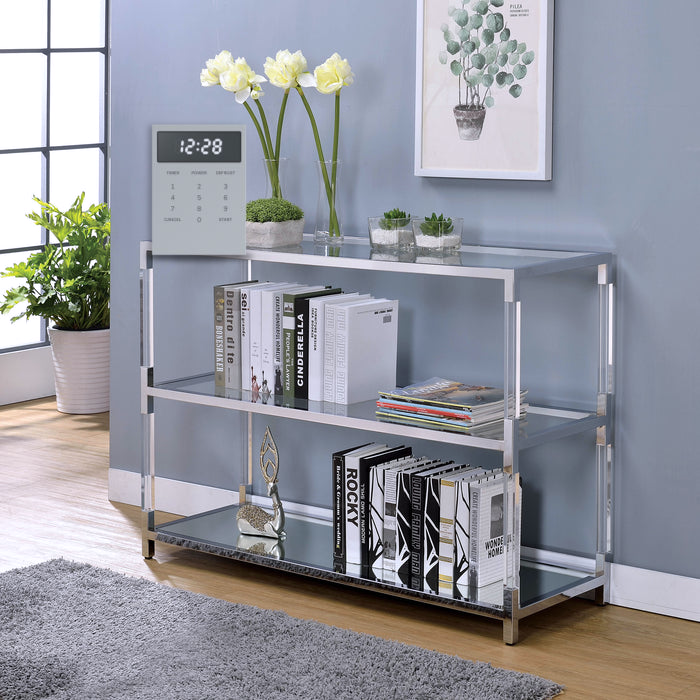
12:28
